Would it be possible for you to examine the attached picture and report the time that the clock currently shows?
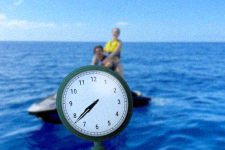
7:38
